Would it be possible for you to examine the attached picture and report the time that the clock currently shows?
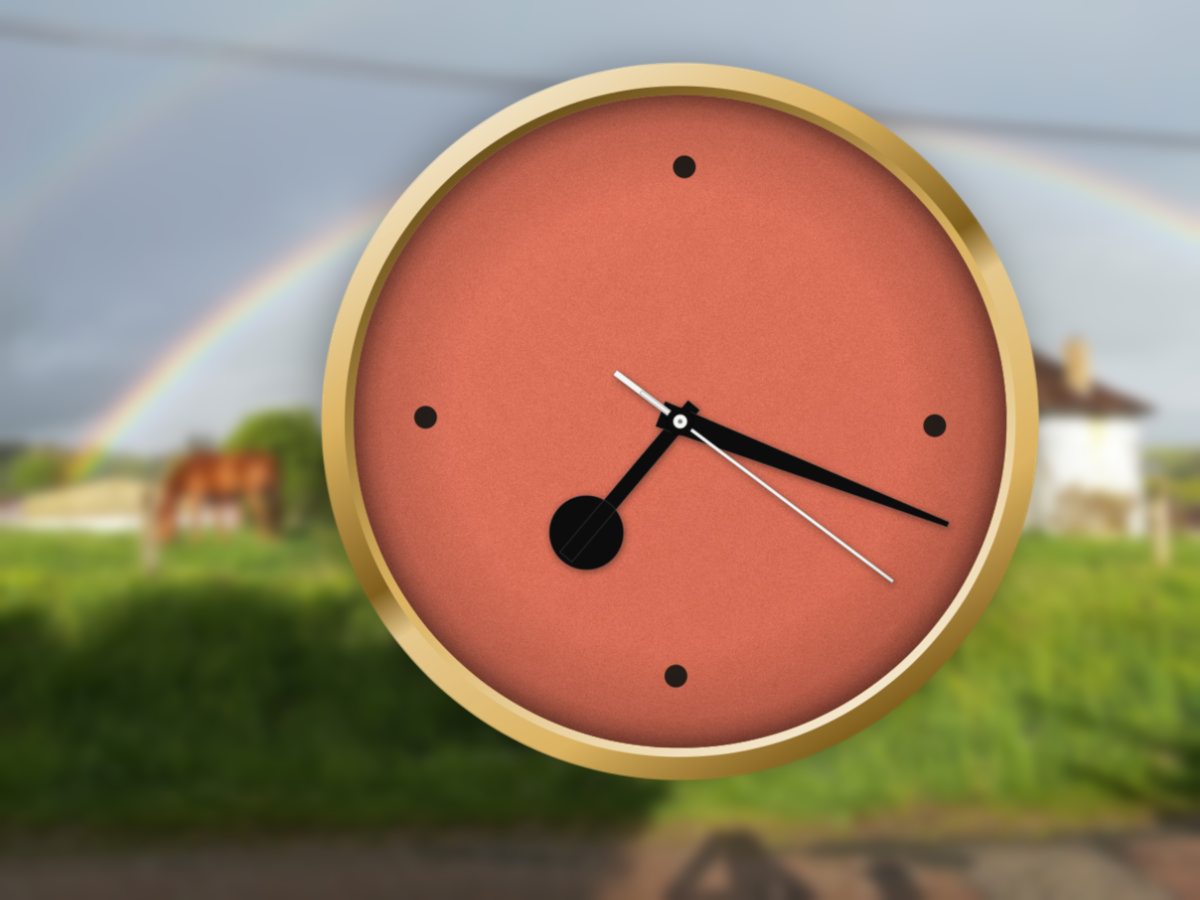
7:18:21
